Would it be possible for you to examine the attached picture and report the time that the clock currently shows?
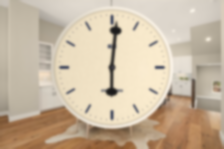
6:01
